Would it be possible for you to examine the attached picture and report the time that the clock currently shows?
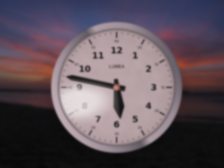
5:47
